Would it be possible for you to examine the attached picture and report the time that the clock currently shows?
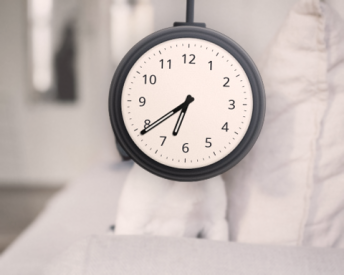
6:39
